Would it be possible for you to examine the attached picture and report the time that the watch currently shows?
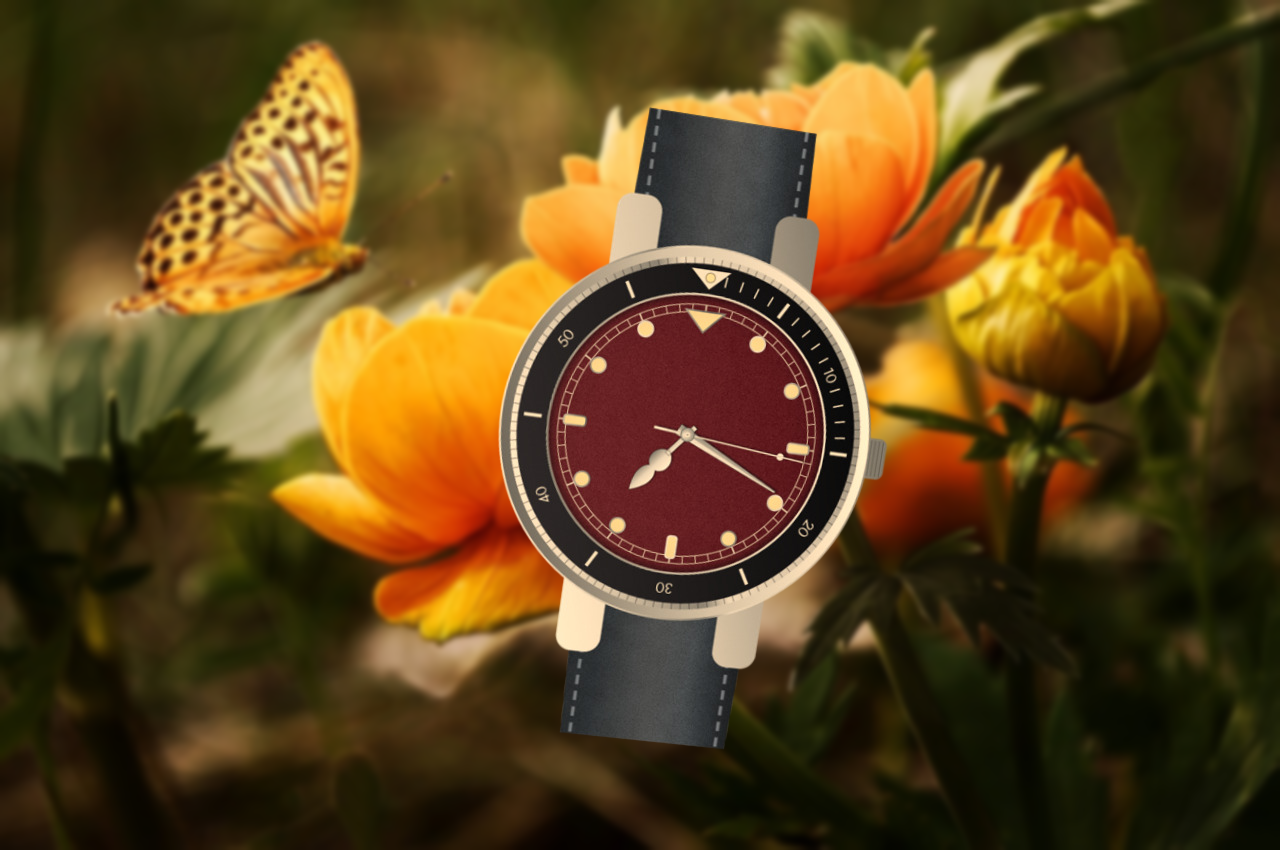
7:19:16
